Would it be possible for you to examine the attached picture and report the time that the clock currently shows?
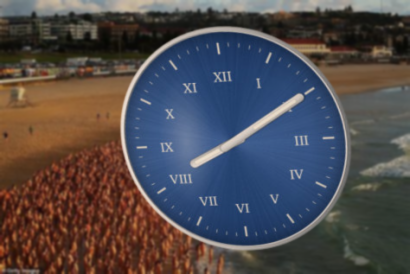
8:10
